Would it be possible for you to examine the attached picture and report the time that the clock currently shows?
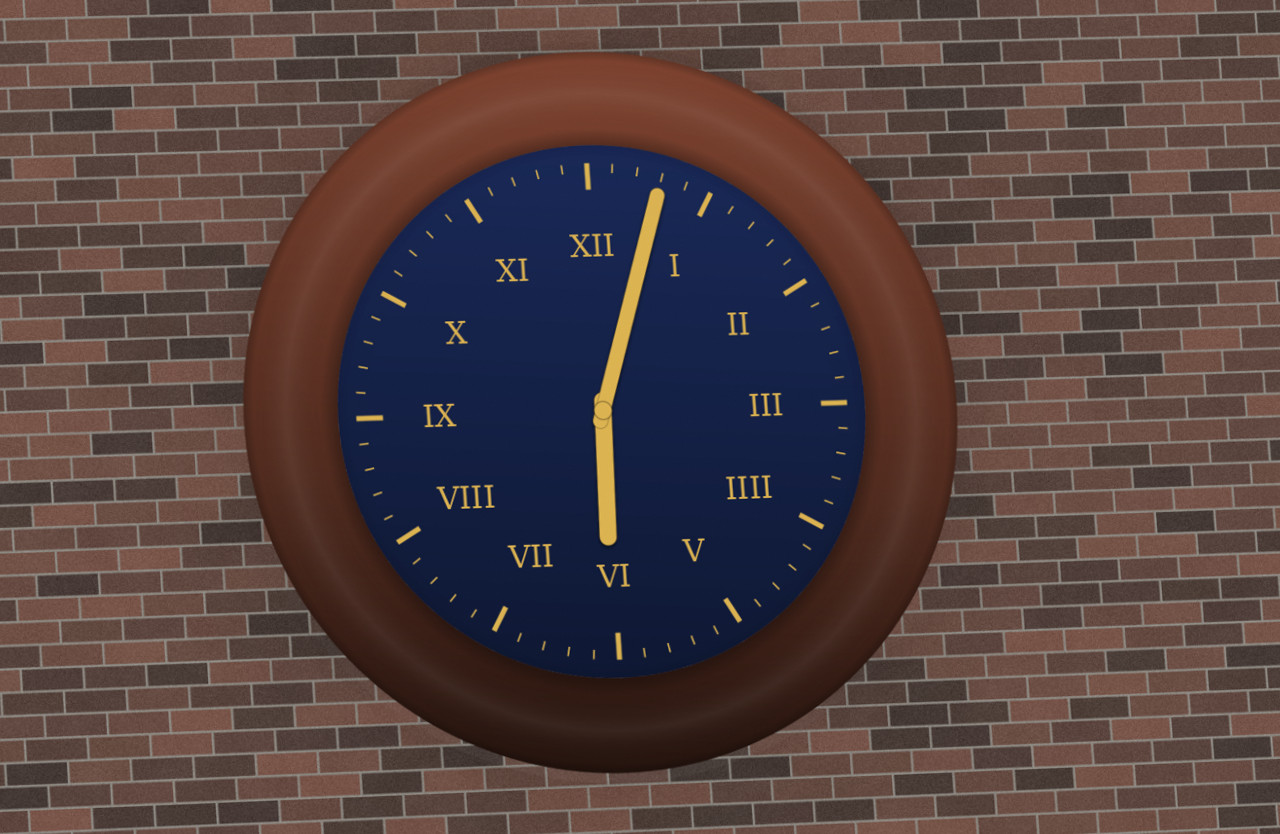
6:03
